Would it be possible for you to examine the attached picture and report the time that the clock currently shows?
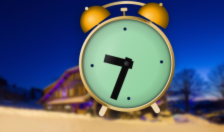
9:34
